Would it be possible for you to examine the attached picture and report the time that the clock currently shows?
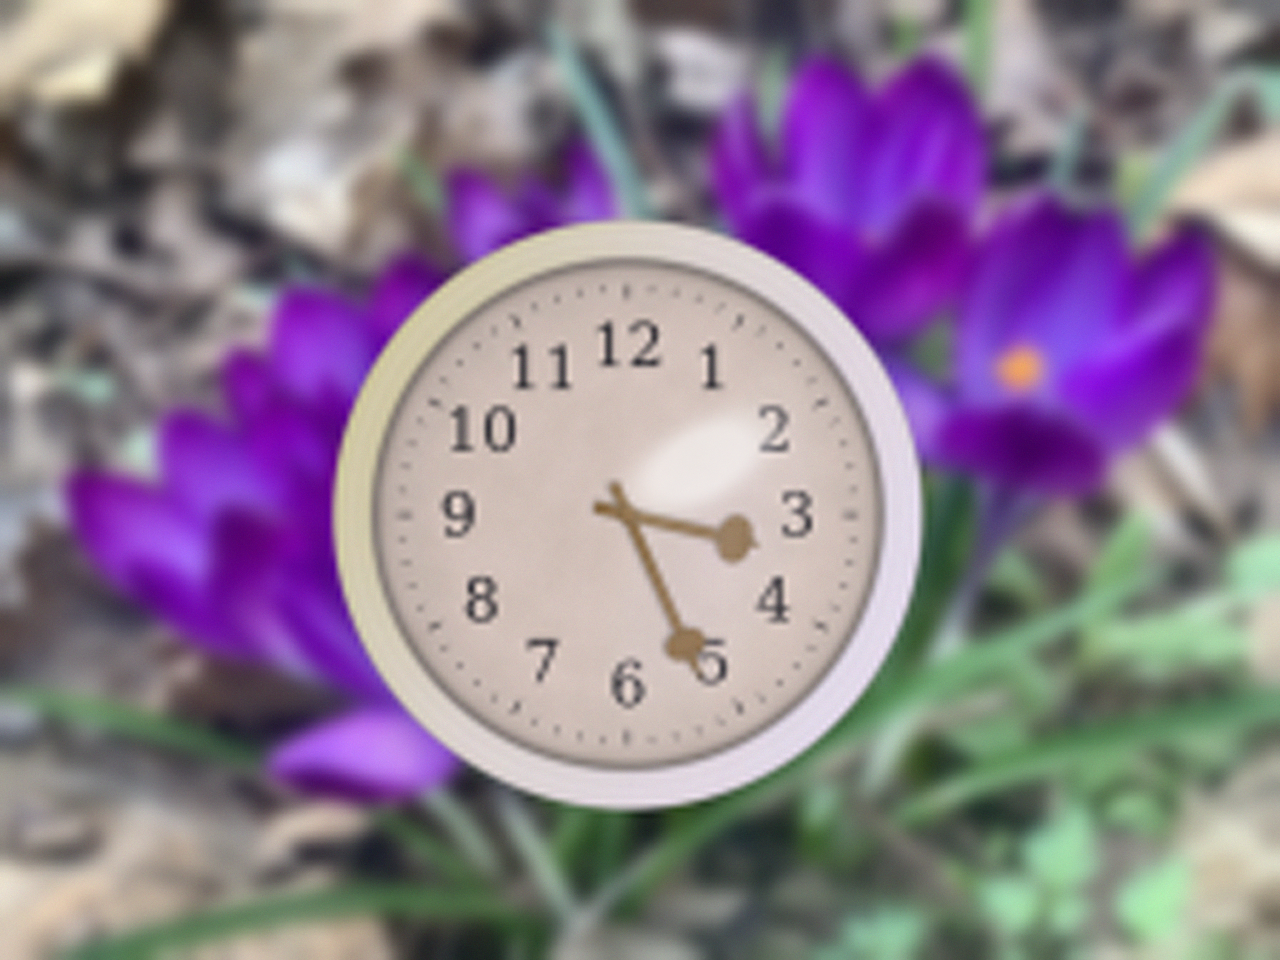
3:26
